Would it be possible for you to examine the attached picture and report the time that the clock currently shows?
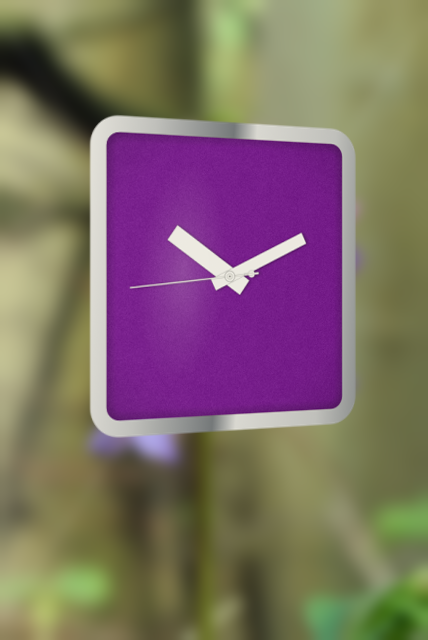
10:10:44
